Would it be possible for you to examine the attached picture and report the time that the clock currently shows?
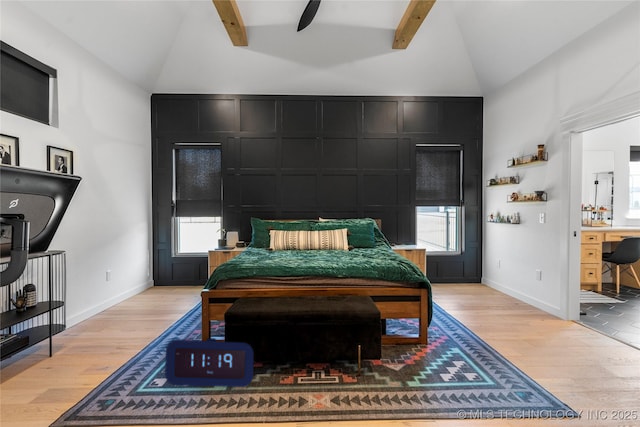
11:19
